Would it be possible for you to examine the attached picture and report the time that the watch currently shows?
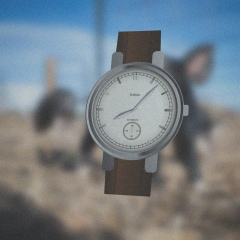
8:07
